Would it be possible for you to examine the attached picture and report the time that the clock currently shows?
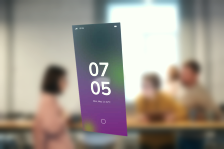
7:05
